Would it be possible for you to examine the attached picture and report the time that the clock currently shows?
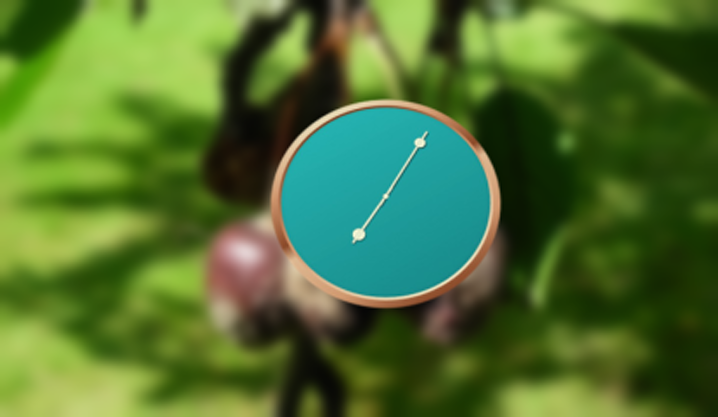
7:05
